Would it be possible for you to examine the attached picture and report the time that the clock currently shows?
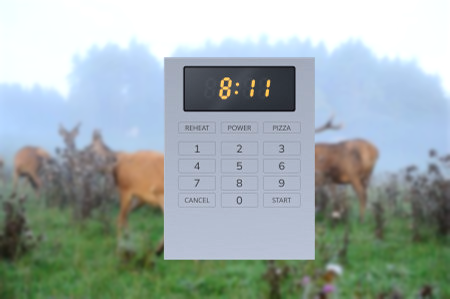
8:11
